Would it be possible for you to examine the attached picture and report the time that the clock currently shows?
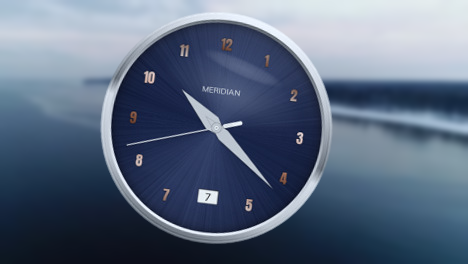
10:21:42
